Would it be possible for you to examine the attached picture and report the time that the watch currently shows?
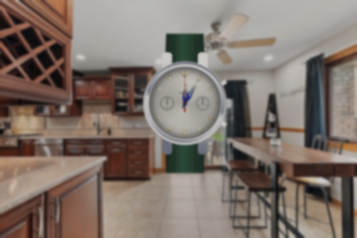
12:05
